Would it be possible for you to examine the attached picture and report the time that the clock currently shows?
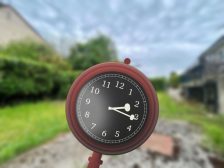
2:16
